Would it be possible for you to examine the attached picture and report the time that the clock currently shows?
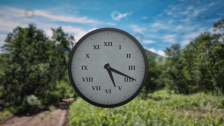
5:19
